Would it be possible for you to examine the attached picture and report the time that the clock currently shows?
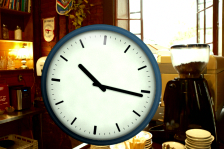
10:16
